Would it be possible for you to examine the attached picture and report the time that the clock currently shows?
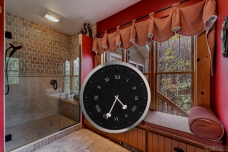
4:34
